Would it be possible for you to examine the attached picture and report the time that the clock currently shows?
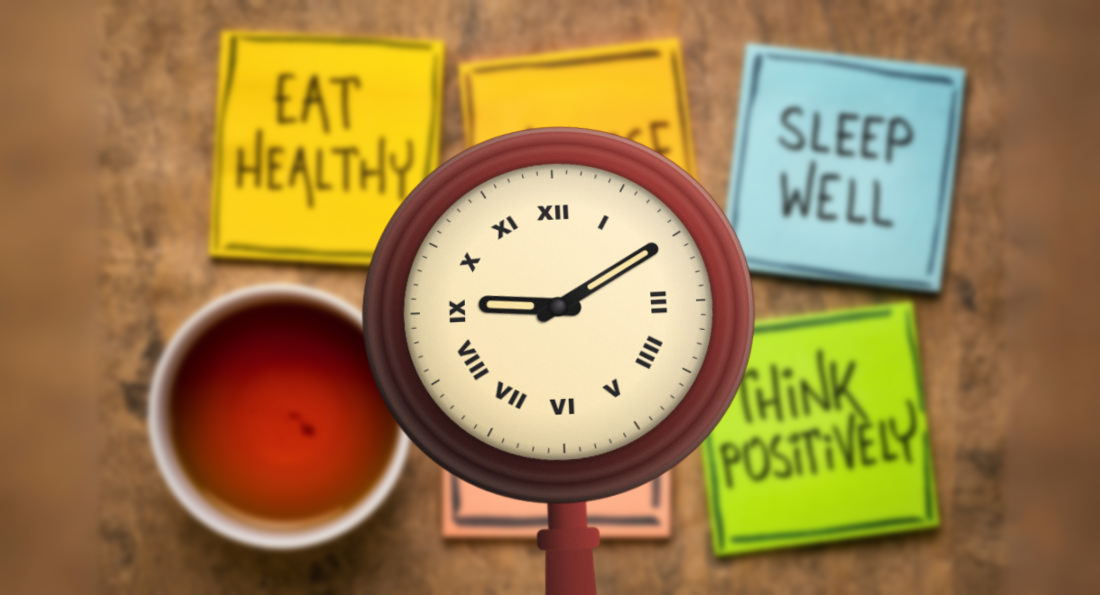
9:10
